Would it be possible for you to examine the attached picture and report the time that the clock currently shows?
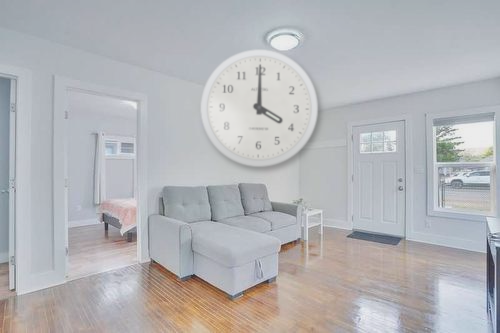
4:00
